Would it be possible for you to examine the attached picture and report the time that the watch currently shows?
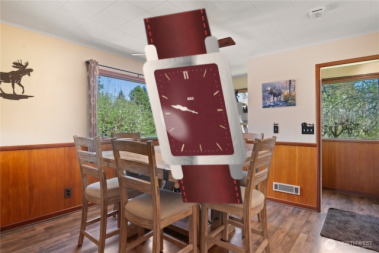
9:48
